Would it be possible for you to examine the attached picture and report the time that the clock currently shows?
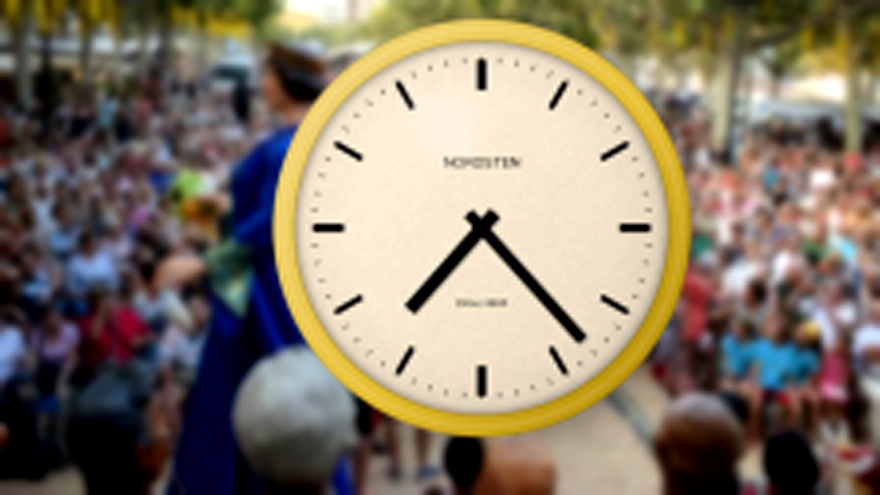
7:23
